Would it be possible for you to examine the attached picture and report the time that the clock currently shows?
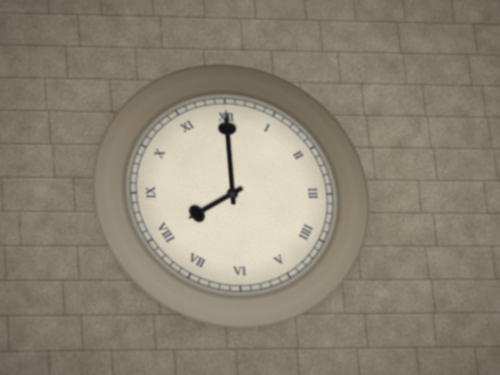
8:00
